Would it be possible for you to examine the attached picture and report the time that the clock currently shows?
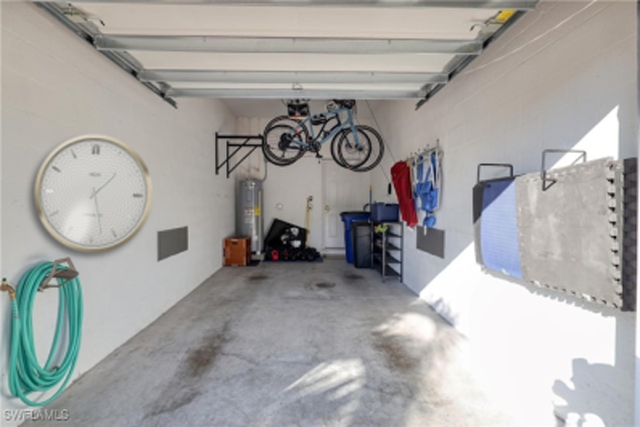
1:28
